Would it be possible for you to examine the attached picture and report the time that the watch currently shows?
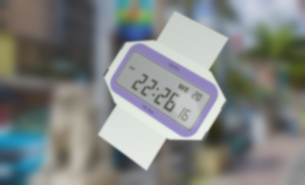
22:26:16
